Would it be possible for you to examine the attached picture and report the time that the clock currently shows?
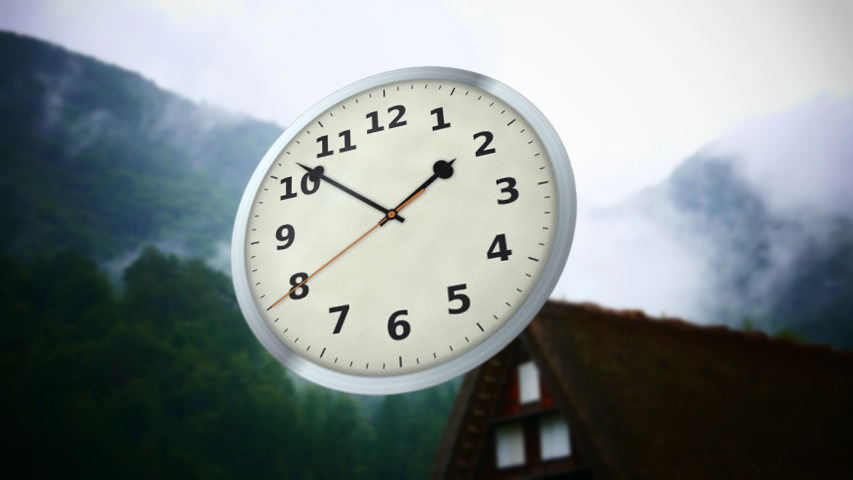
1:51:40
